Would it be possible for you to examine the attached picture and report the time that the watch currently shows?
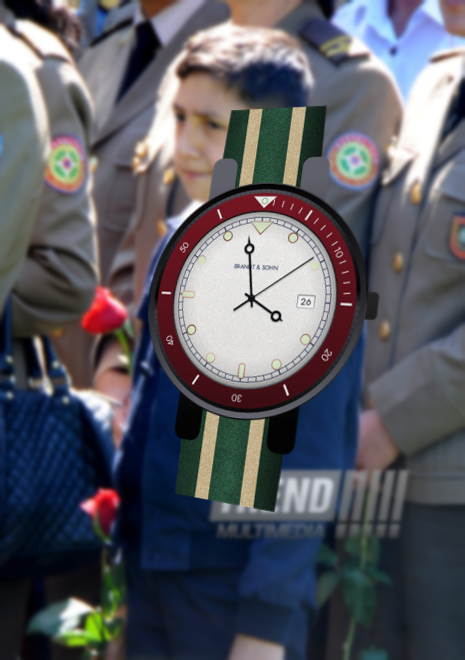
3:58:09
